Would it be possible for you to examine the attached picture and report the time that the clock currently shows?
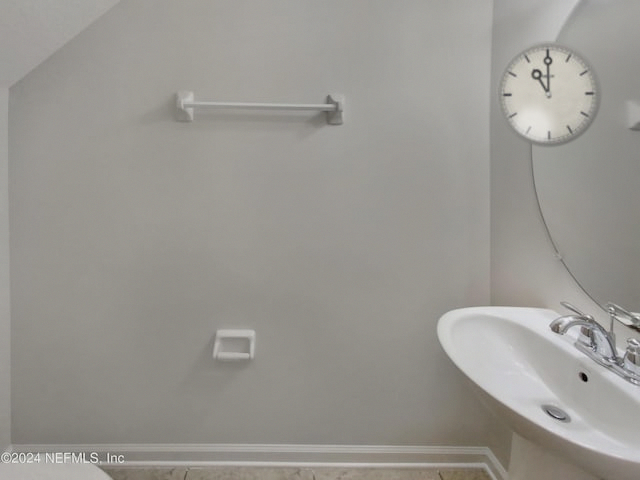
11:00
